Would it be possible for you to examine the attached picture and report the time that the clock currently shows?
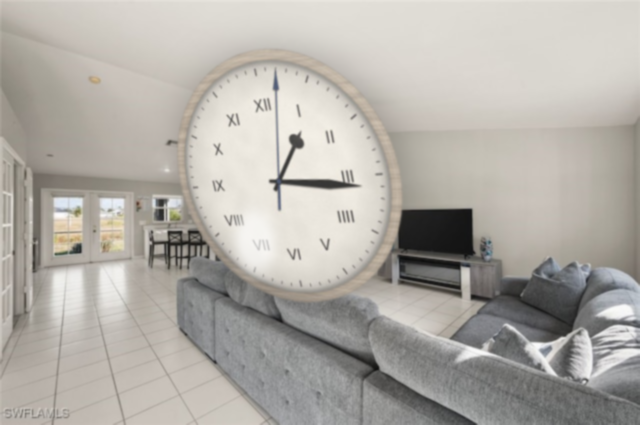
1:16:02
